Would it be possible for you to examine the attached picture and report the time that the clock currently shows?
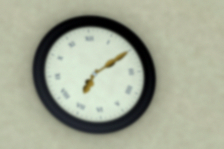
7:10
